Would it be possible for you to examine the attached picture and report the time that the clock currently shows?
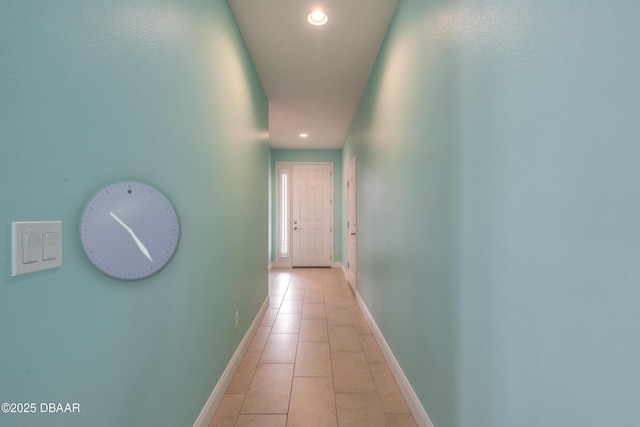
10:24
